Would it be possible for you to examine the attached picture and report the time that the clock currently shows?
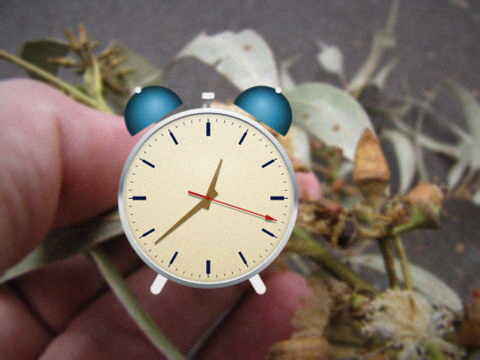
12:38:18
